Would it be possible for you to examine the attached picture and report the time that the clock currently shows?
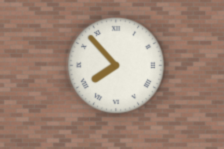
7:53
